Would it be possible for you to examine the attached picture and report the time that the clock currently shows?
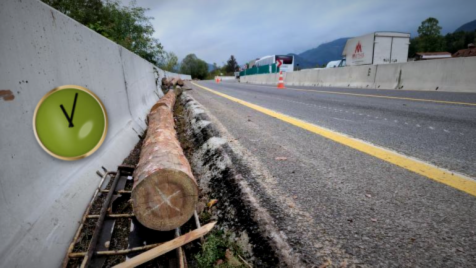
11:02
